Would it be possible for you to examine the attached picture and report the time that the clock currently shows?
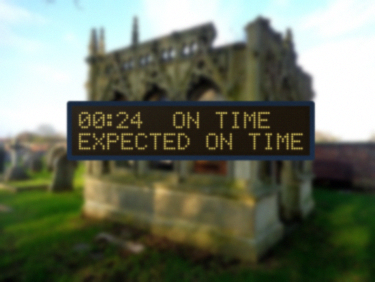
0:24
